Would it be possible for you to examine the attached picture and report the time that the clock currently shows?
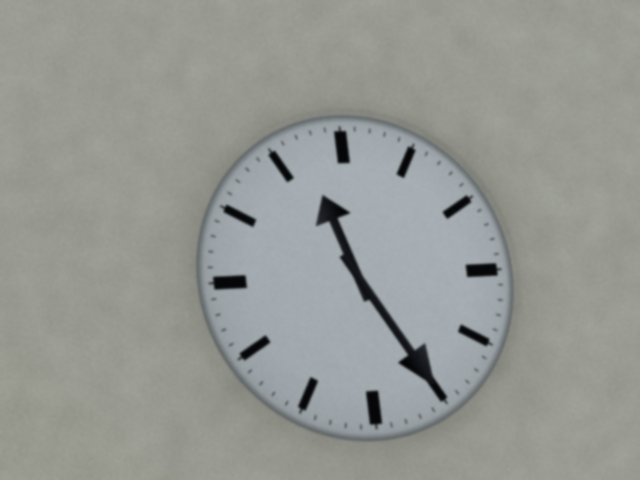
11:25
